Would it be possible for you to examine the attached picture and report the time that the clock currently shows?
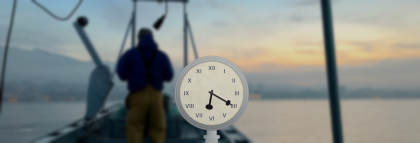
6:20
